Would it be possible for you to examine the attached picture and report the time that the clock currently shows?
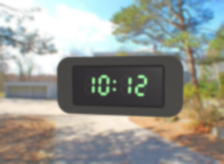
10:12
